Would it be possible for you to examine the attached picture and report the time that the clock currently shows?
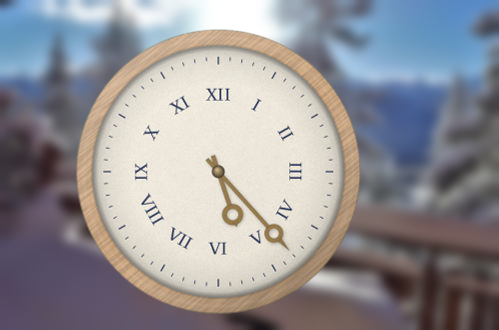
5:23
